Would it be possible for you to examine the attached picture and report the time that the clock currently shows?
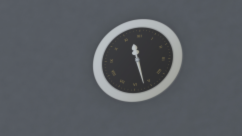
11:27
